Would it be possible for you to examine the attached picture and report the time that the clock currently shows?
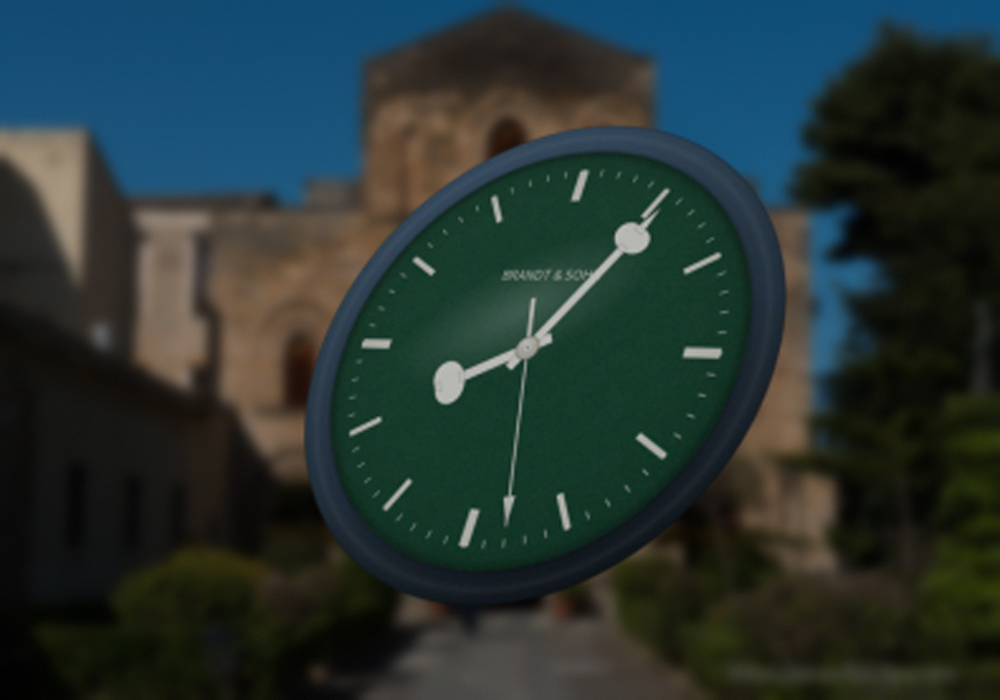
8:05:28
